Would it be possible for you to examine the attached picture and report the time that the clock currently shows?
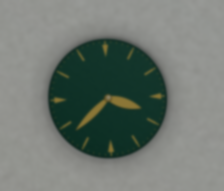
3:38
